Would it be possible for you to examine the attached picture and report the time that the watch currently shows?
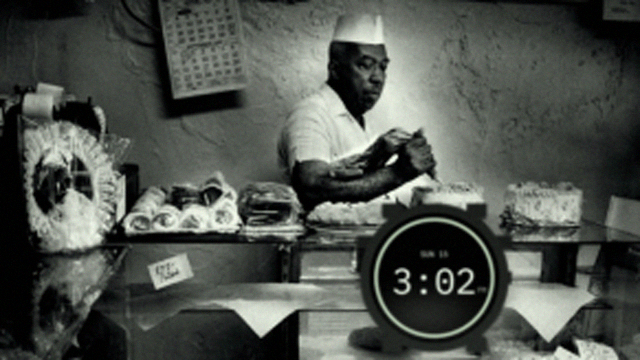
3:02
